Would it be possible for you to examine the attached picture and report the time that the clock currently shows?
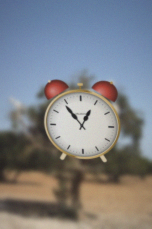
12:54
